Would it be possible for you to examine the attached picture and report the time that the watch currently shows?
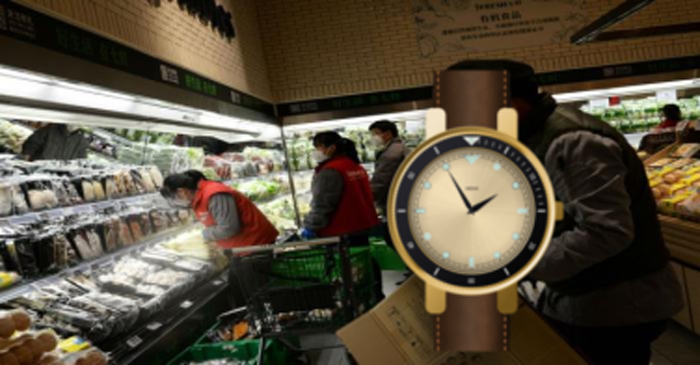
1:55
